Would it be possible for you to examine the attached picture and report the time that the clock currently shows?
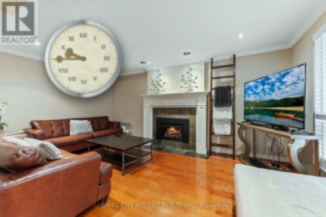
9:45
